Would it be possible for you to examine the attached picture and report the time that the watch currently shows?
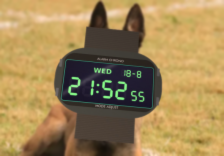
21:52:55
